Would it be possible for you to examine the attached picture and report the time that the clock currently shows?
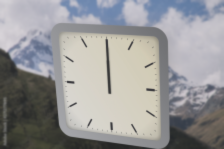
12:00
